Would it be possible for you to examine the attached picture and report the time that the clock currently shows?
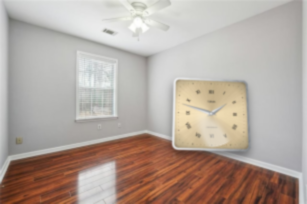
1:48
